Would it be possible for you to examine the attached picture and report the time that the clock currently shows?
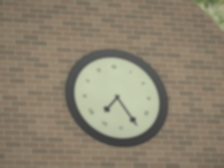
7:25
